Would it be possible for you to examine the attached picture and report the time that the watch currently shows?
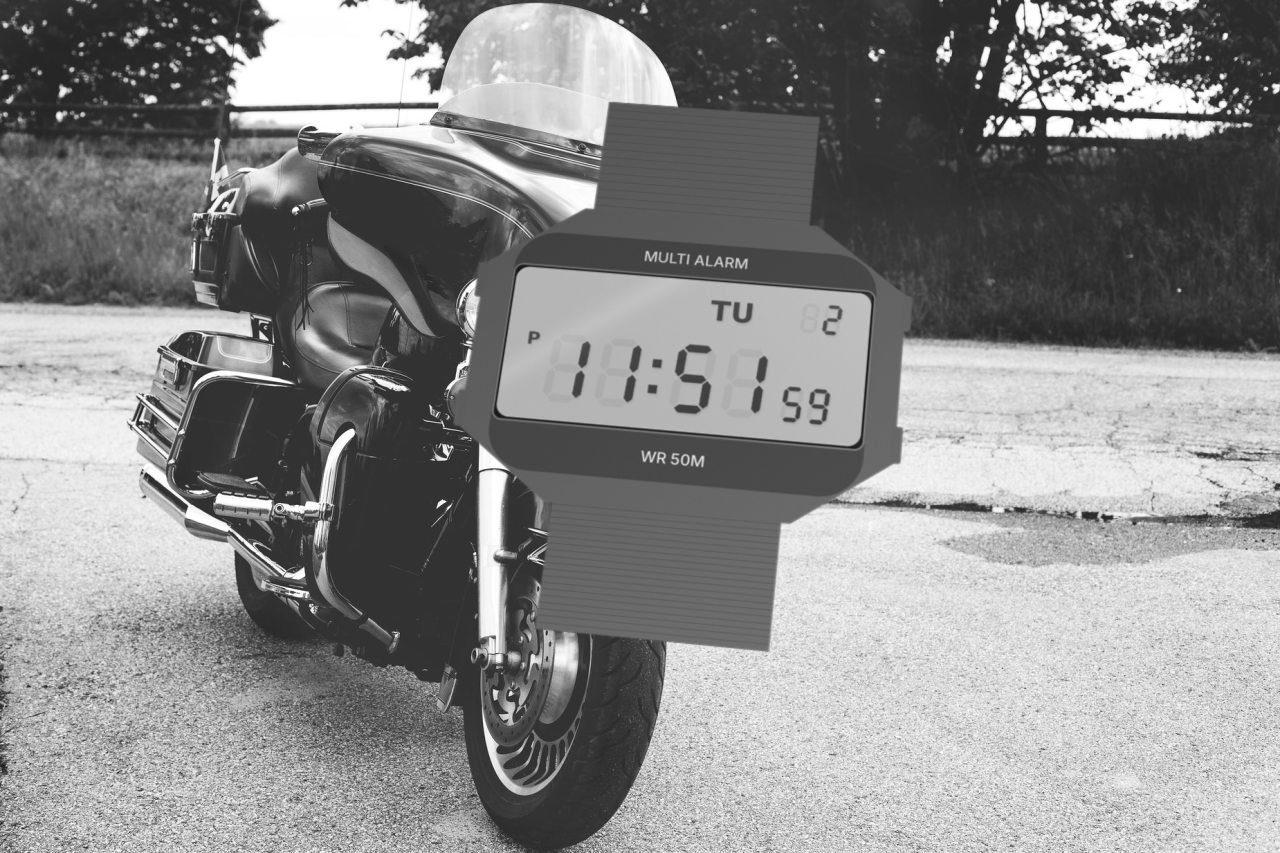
11:51:59
